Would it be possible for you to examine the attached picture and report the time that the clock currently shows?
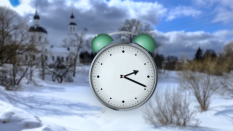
2:19
